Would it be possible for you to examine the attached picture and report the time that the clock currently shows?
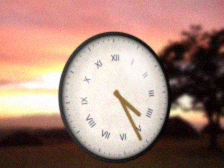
4:26
